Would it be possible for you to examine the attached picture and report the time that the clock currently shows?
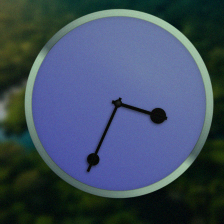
3:34
